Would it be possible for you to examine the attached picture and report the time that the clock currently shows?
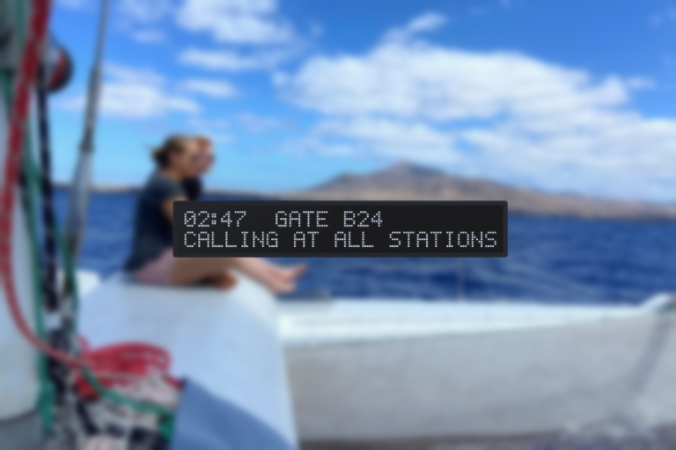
2:47
